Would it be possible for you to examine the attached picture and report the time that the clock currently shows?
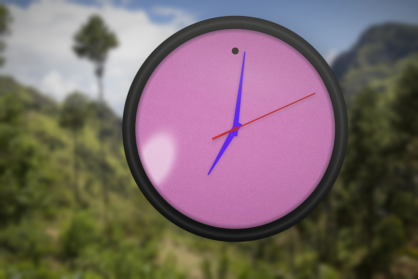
7:01:11
